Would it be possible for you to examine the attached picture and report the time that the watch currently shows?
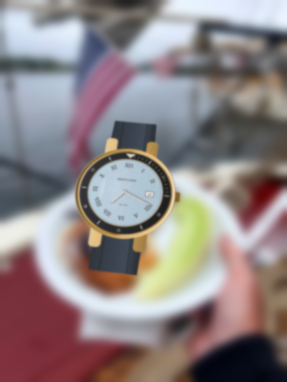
7:19
